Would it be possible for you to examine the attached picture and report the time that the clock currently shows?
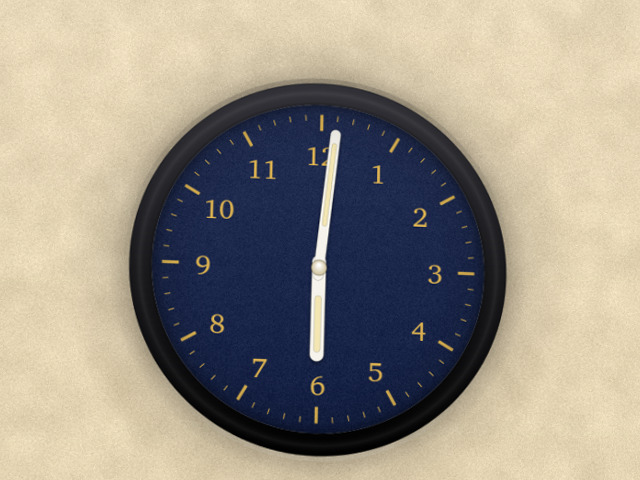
6:01
